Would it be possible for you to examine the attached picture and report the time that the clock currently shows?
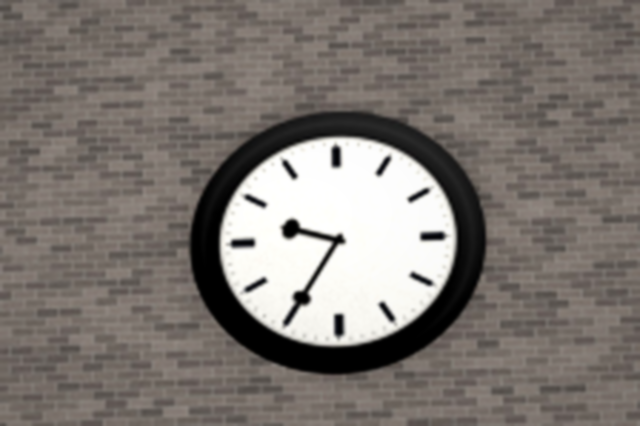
9:35
